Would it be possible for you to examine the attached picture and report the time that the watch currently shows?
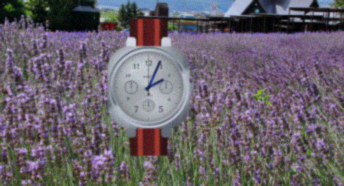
2:04
